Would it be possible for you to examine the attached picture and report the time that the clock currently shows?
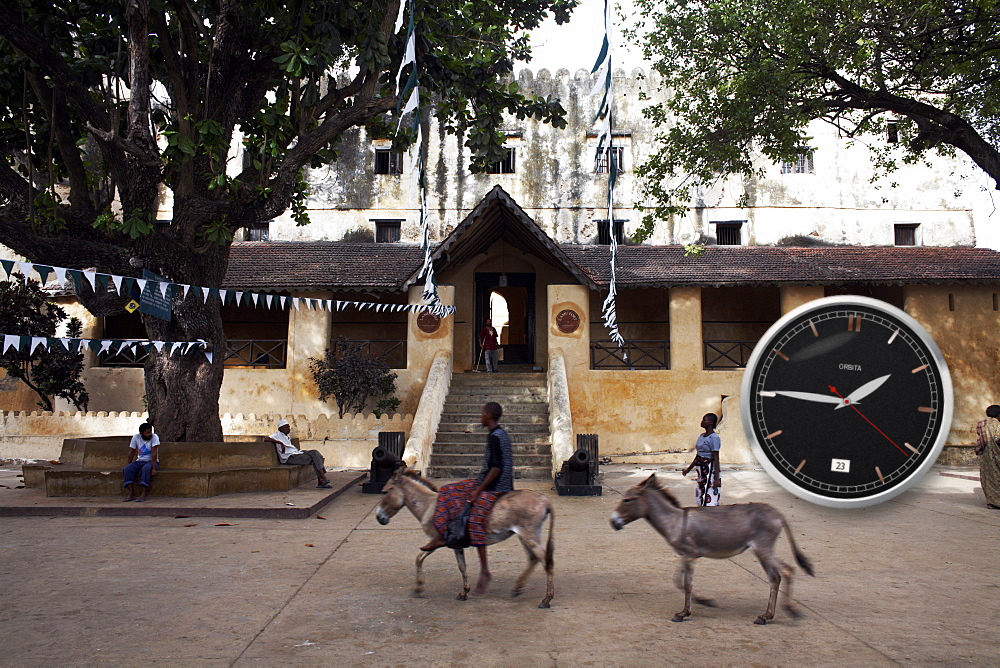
1:45:21
